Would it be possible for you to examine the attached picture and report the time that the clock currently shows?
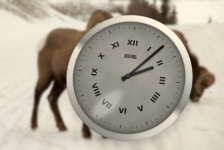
2:07
